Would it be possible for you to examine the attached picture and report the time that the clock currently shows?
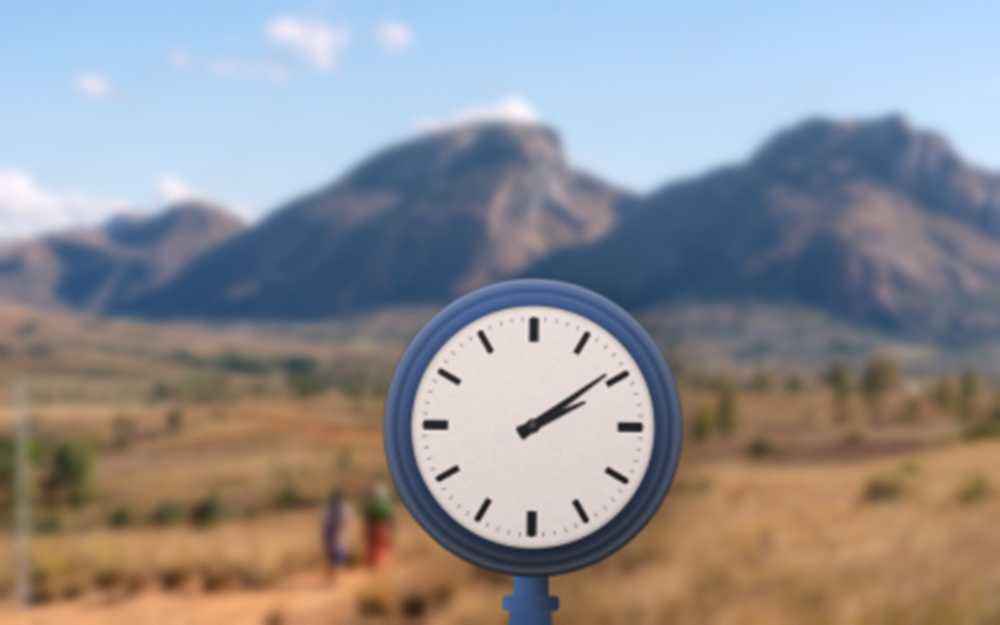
2:09
